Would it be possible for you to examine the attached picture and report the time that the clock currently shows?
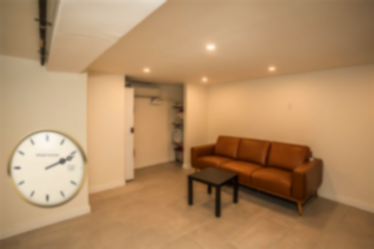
2:11
